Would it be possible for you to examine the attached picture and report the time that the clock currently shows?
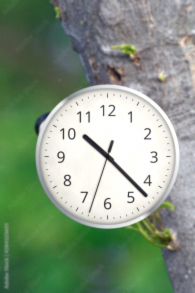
10:22:33
